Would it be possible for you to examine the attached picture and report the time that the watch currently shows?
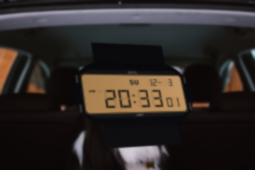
20:33
